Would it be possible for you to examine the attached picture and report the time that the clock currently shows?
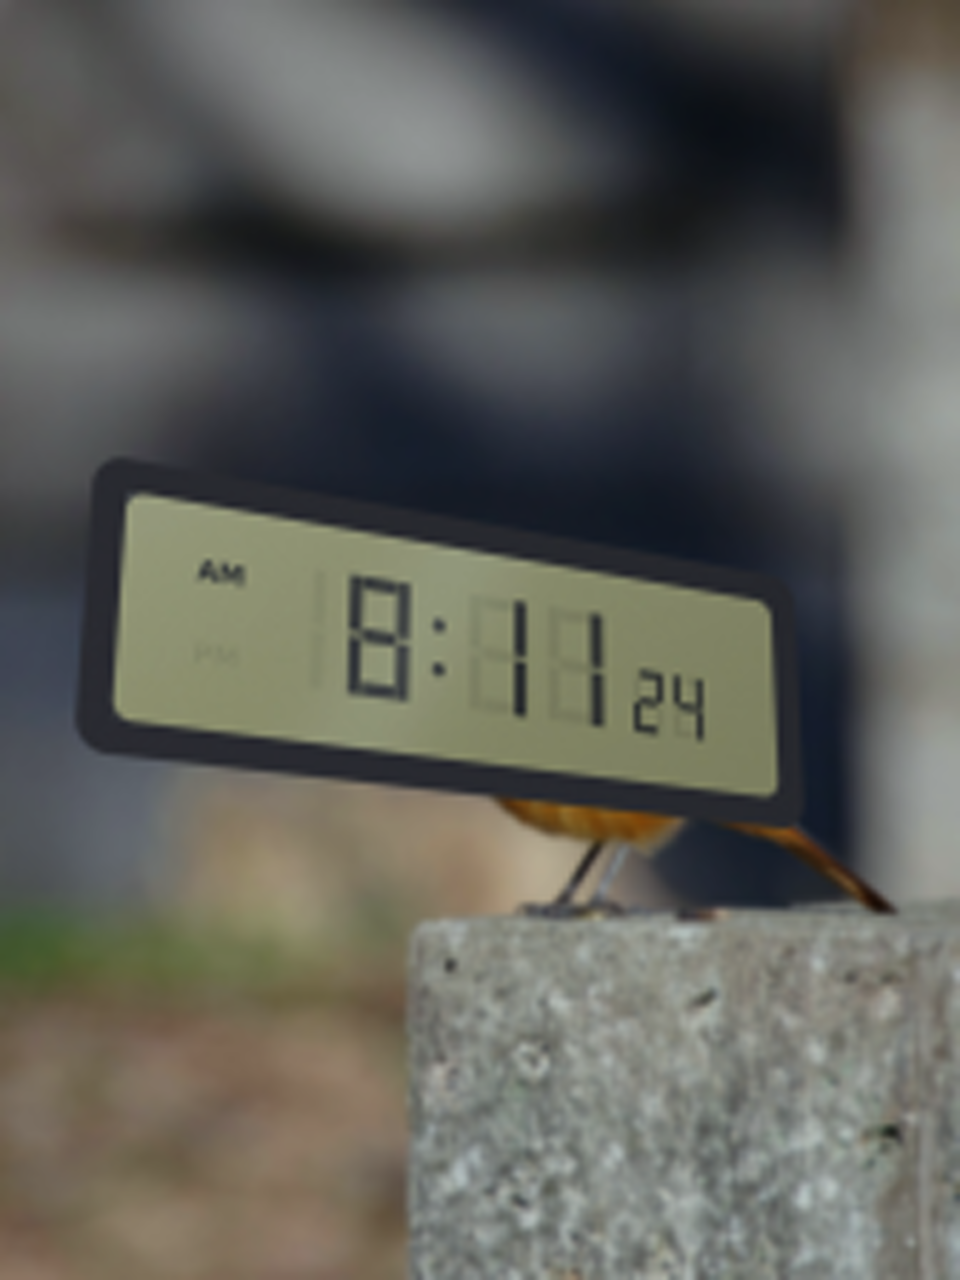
8:11:24
